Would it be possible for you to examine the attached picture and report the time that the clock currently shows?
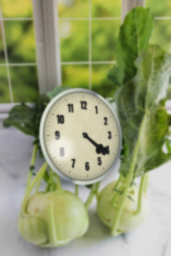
4:21
